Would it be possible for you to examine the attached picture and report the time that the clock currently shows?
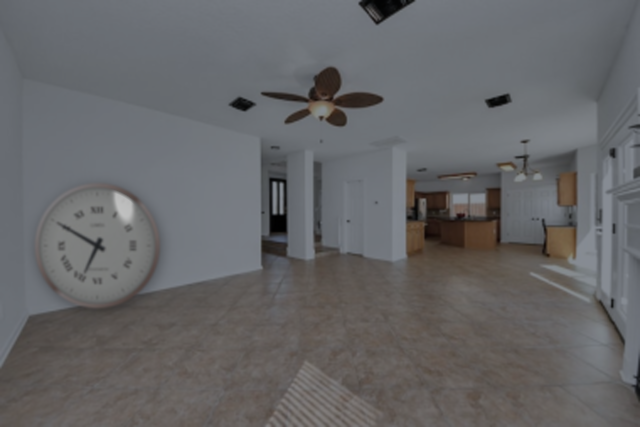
6:50
